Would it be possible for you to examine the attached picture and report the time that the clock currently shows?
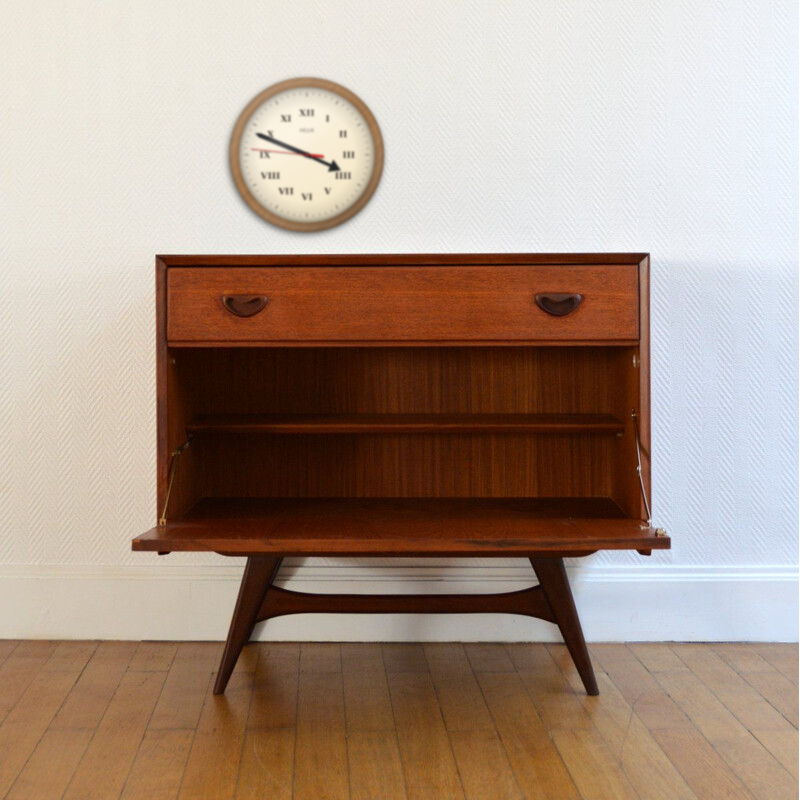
3:48:46
